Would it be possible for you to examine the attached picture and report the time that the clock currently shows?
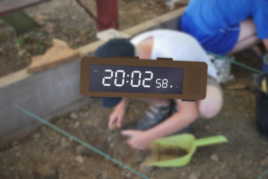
20:02:58
